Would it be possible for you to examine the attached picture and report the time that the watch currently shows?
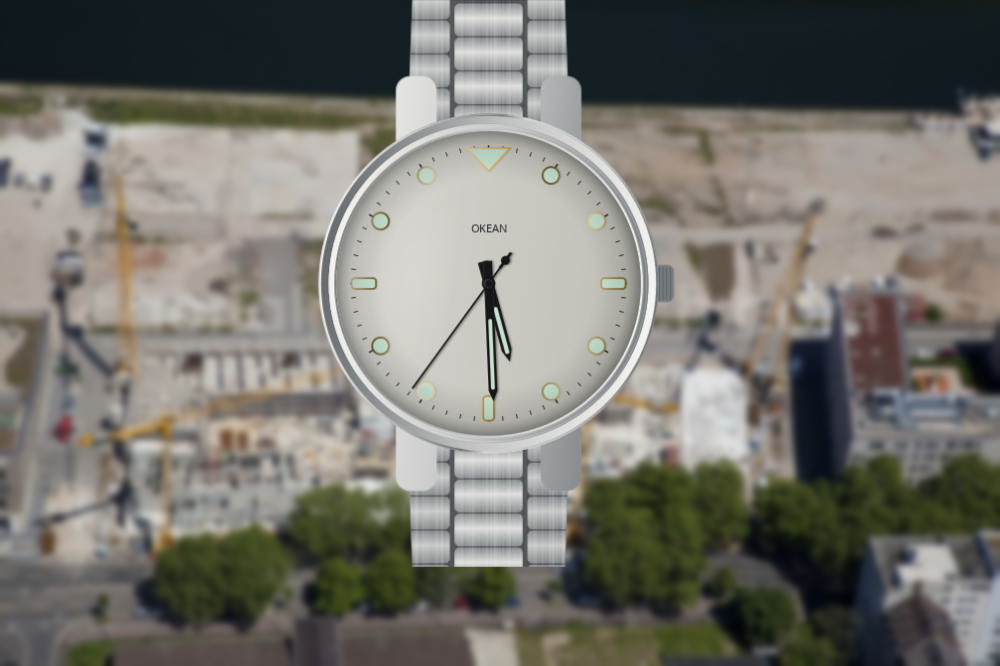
5:29:36
